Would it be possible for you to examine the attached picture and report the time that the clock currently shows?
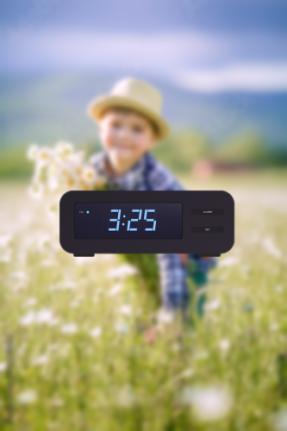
3:25
